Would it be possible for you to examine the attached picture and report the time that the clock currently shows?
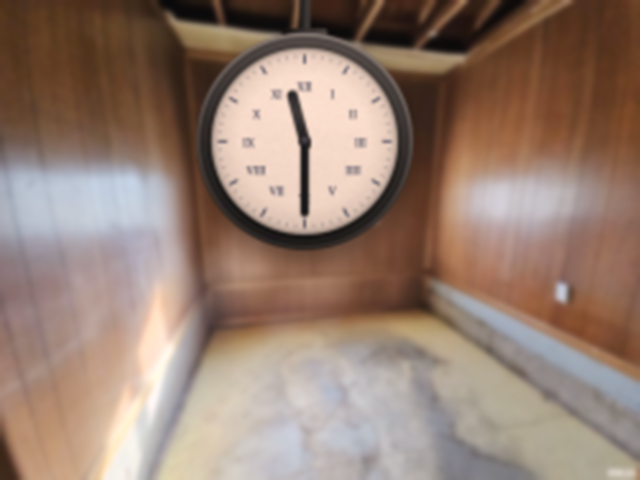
11:30
